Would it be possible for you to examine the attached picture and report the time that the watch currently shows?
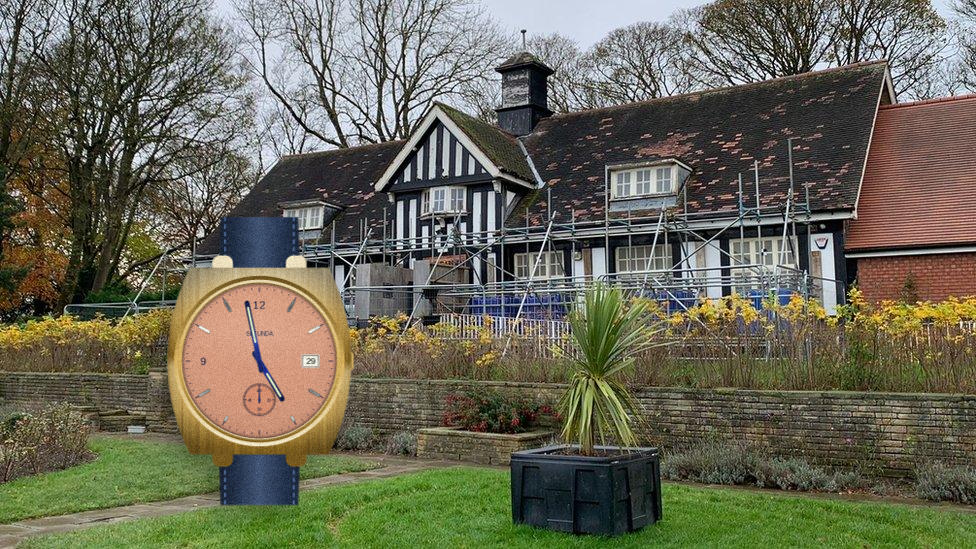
4:58
